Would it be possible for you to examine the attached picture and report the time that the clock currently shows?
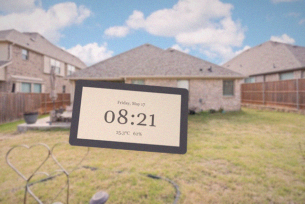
8:21
